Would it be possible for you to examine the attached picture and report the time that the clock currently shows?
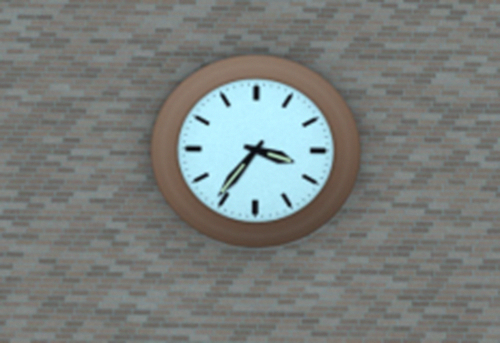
3:36
